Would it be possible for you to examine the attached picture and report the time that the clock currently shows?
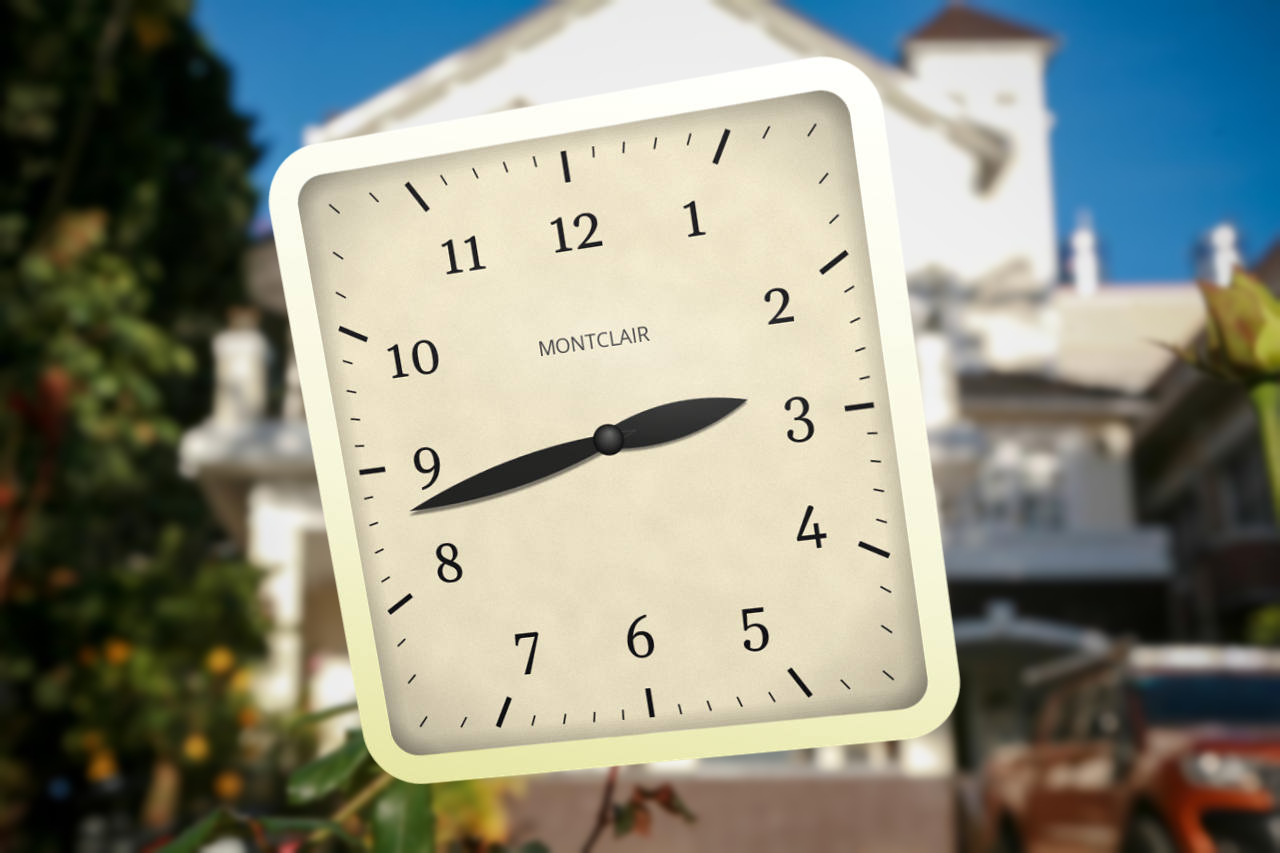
2:43
